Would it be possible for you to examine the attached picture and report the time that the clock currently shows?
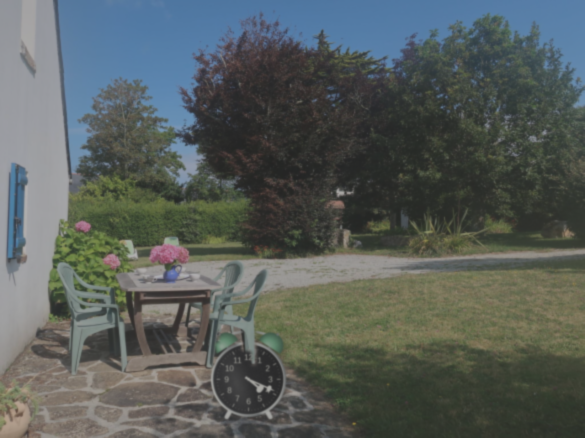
4:19
